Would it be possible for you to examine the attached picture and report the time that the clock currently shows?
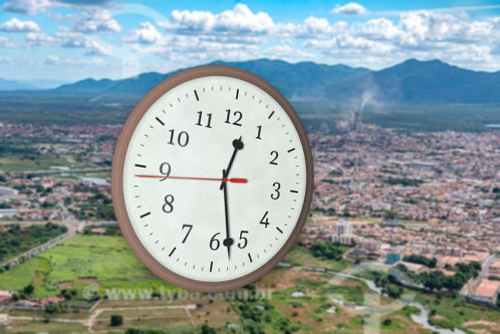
12:27:44
